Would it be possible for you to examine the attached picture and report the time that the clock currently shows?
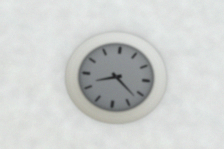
8:22
